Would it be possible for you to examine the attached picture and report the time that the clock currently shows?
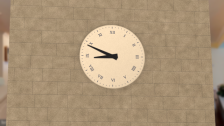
8:49
